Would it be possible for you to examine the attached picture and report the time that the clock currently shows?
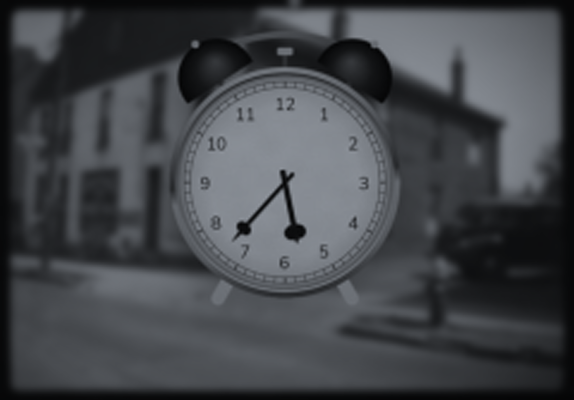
5:37
